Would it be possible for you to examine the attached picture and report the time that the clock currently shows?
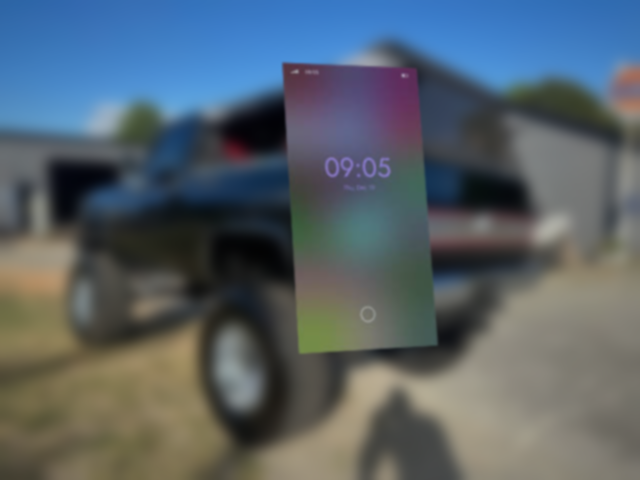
9:05
